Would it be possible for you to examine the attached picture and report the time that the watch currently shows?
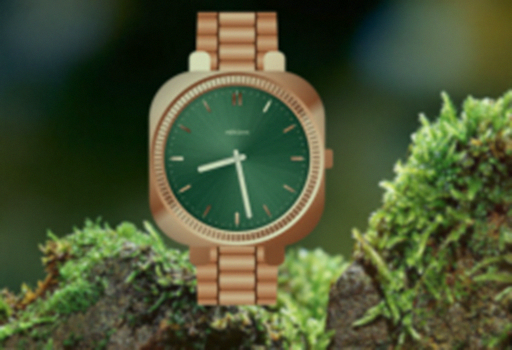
8:28
